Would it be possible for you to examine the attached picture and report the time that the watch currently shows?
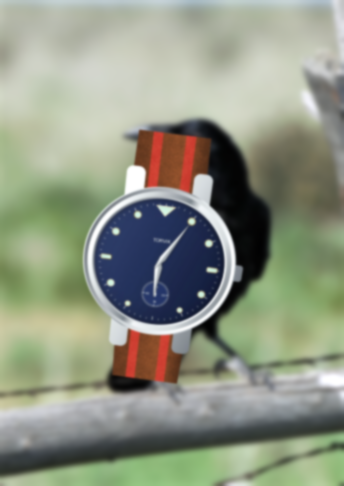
6:05
